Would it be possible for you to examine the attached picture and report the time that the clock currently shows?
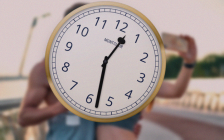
12:28
